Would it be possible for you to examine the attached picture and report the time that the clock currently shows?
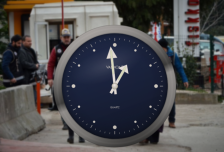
12:59
